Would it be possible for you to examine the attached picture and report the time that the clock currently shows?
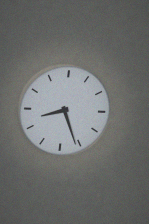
8:26
